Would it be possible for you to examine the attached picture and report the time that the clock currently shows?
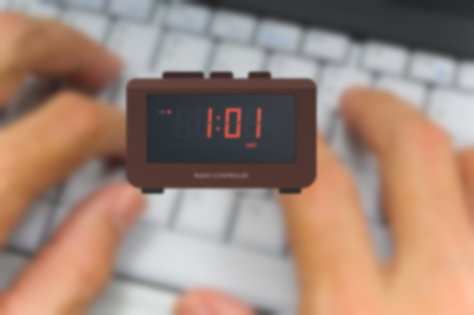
1:01
